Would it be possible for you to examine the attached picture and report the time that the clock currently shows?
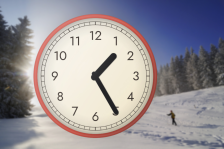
1:25
